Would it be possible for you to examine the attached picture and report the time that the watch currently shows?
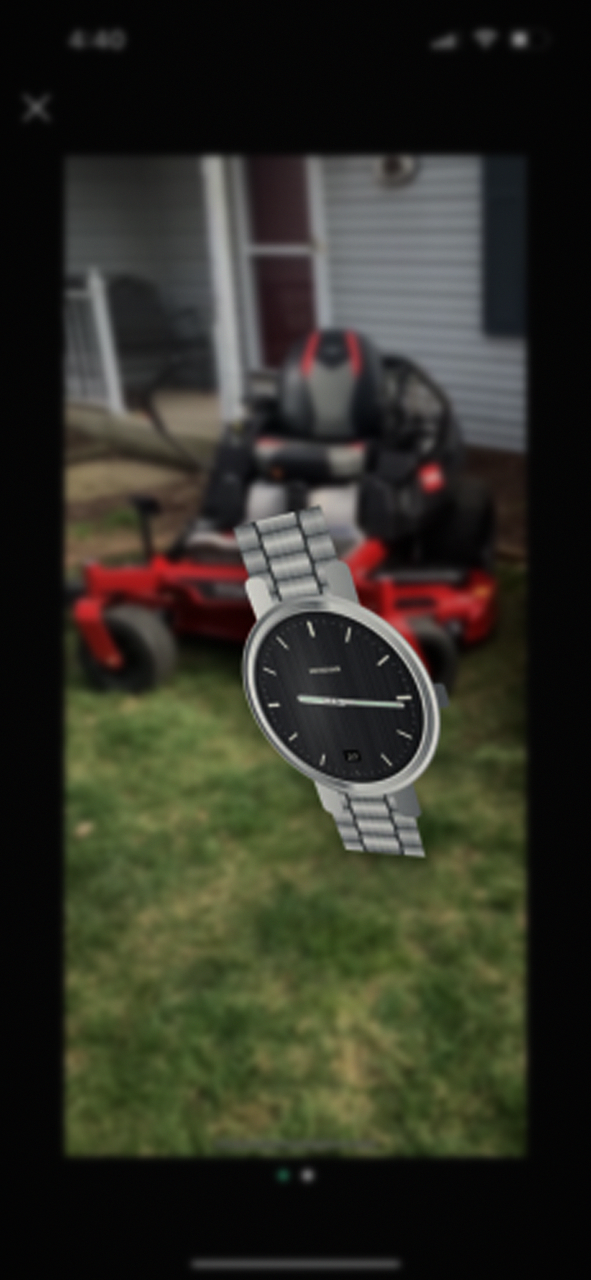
9:16
